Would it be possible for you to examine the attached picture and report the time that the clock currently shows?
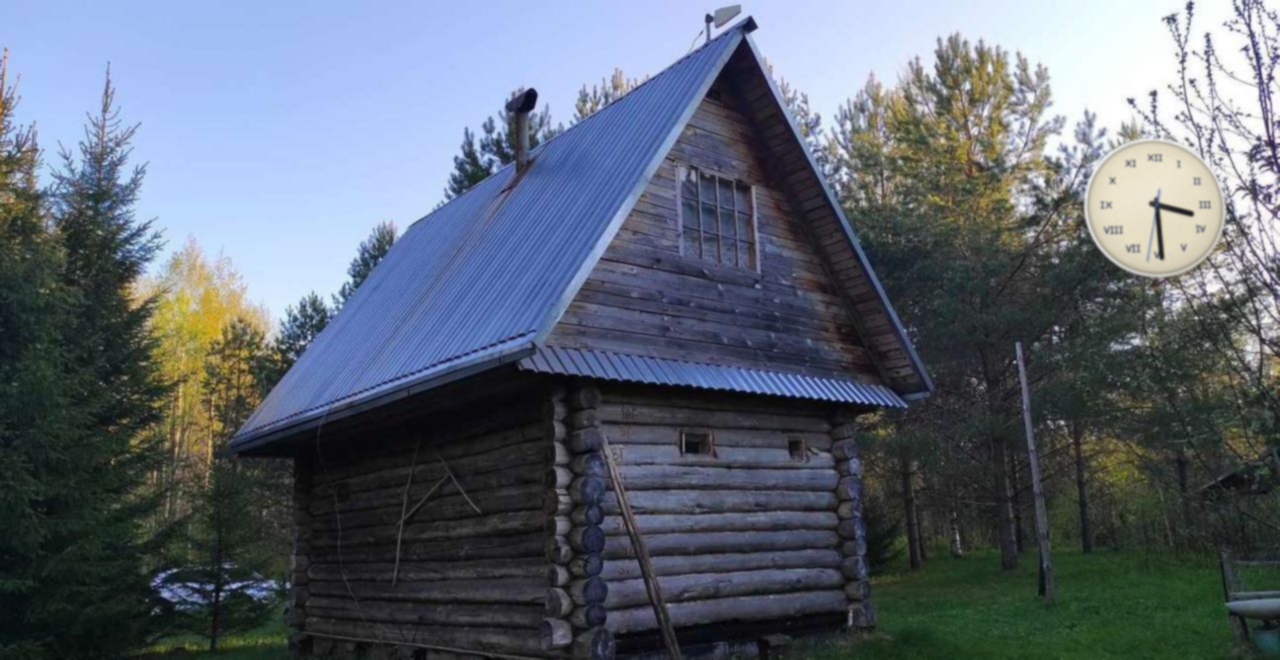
3:29:32
